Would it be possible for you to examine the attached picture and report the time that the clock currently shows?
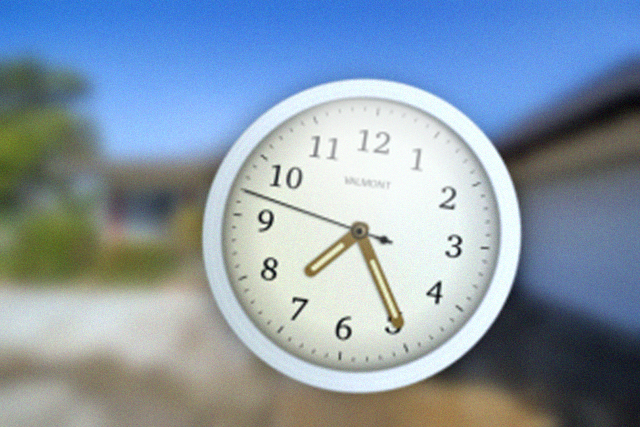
7:24:47
